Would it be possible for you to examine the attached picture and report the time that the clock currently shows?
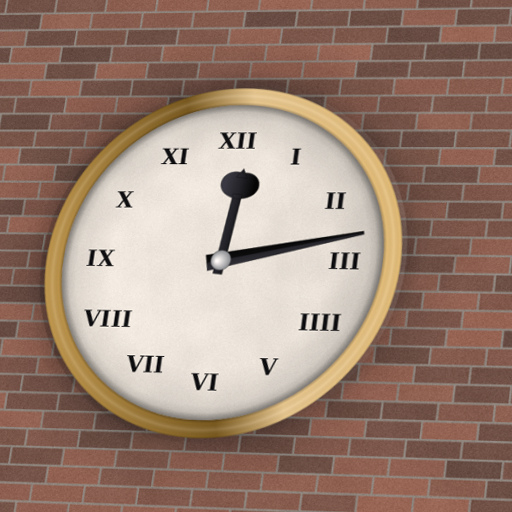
12:13
